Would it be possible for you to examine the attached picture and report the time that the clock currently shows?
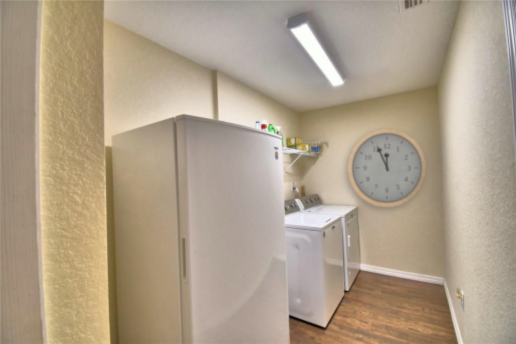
11:56
